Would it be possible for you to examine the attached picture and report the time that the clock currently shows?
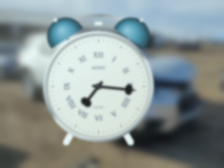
7:16
